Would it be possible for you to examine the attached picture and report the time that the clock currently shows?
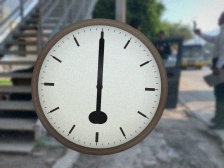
6:00
